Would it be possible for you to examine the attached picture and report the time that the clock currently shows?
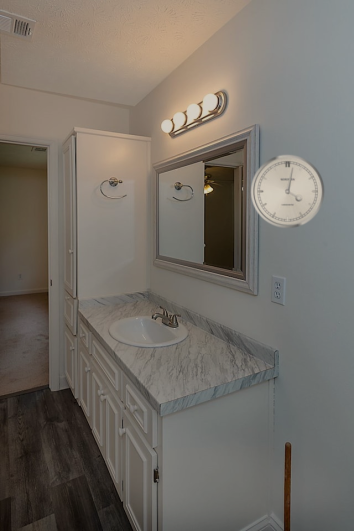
4:02
